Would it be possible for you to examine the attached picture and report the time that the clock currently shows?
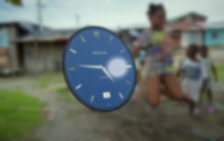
4:46
